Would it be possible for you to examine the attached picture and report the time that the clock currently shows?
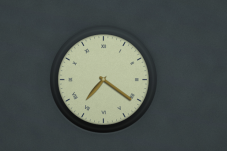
7:21
